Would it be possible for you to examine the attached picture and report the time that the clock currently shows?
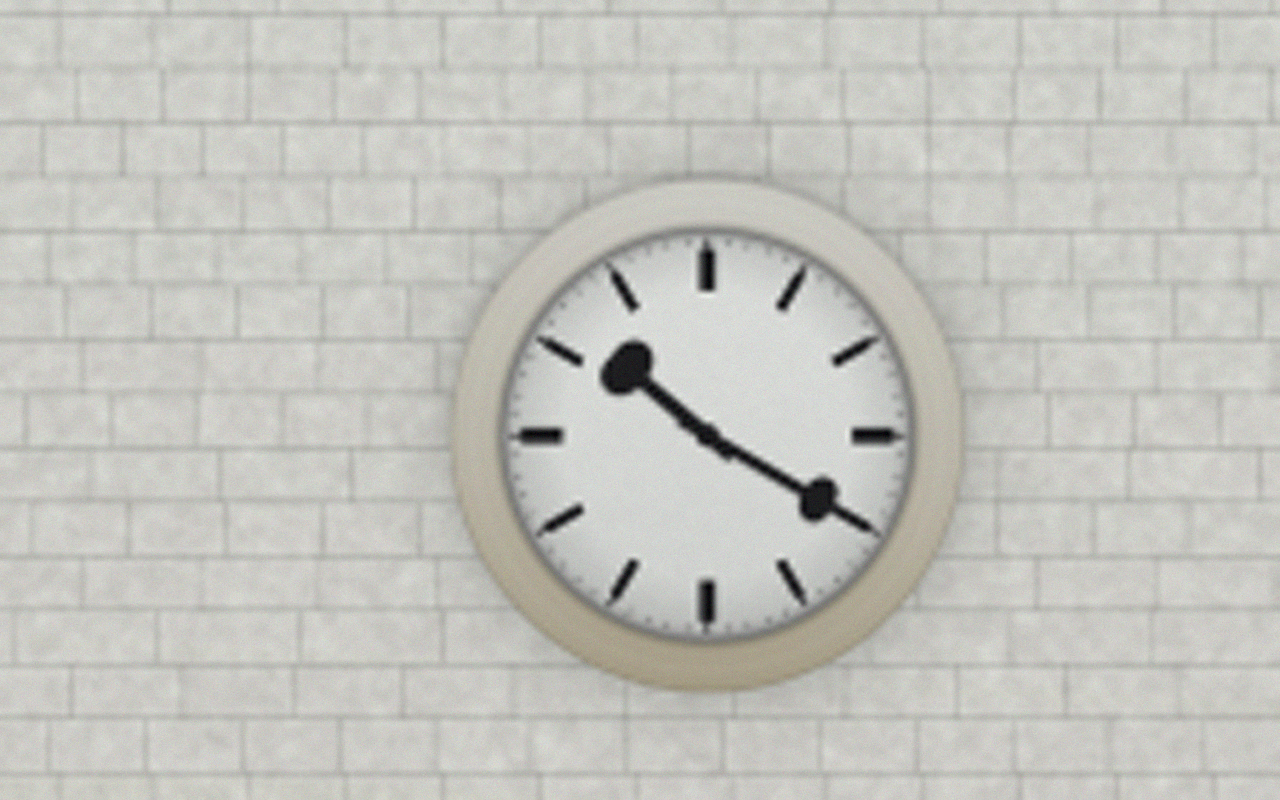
10:20
